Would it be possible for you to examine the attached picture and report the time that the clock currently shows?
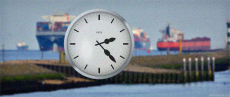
2:23
